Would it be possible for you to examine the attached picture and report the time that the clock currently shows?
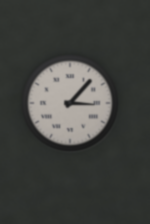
3:07
